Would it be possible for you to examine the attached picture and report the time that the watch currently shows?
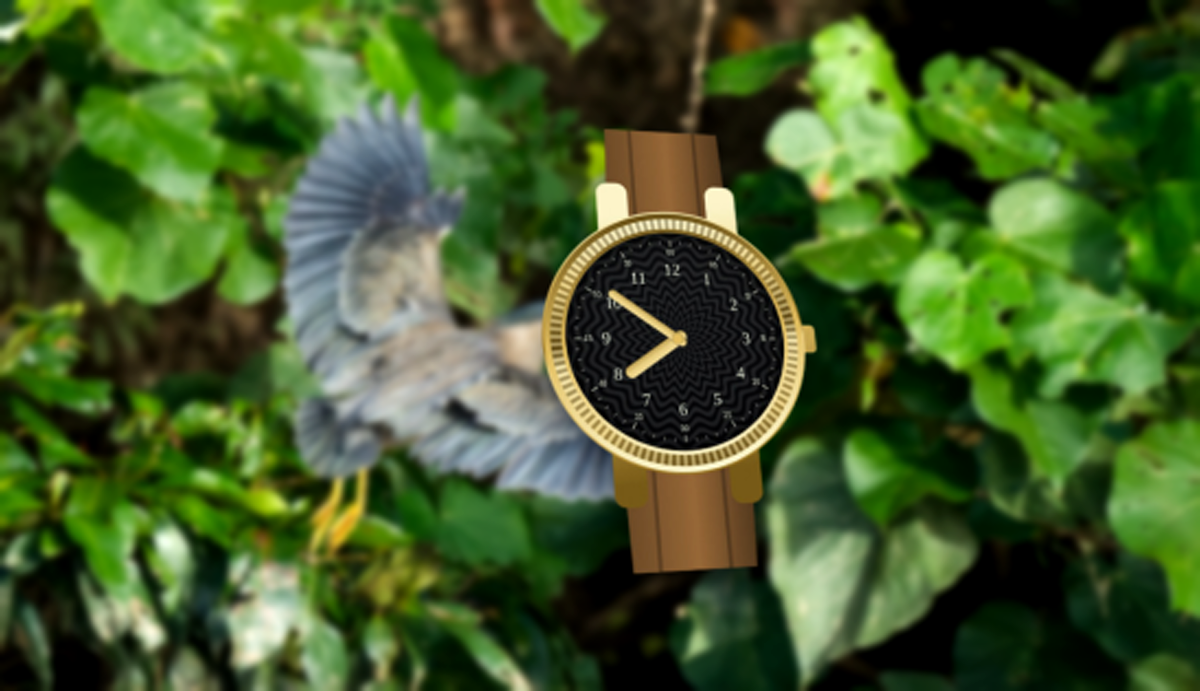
7:51
